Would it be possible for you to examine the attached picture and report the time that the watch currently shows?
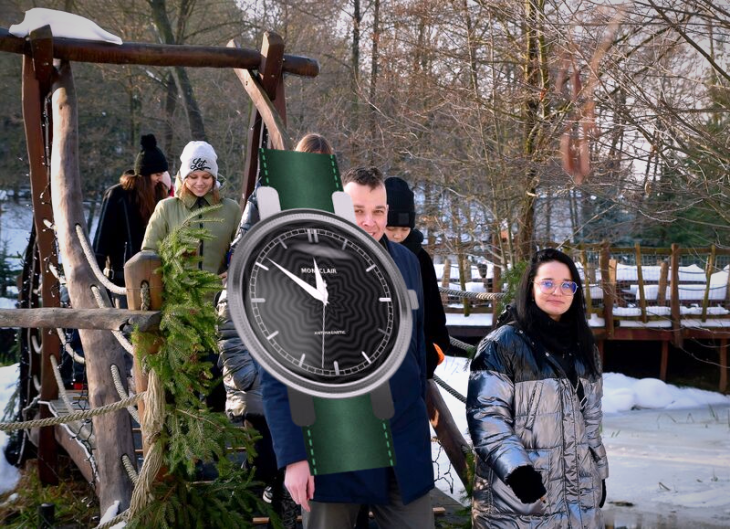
11:51:32
